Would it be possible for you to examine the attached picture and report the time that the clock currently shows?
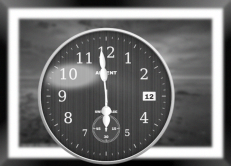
5:59
